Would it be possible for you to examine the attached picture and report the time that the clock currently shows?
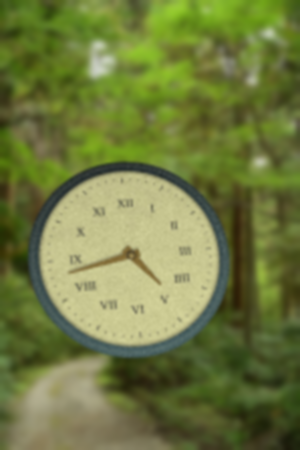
4:43
